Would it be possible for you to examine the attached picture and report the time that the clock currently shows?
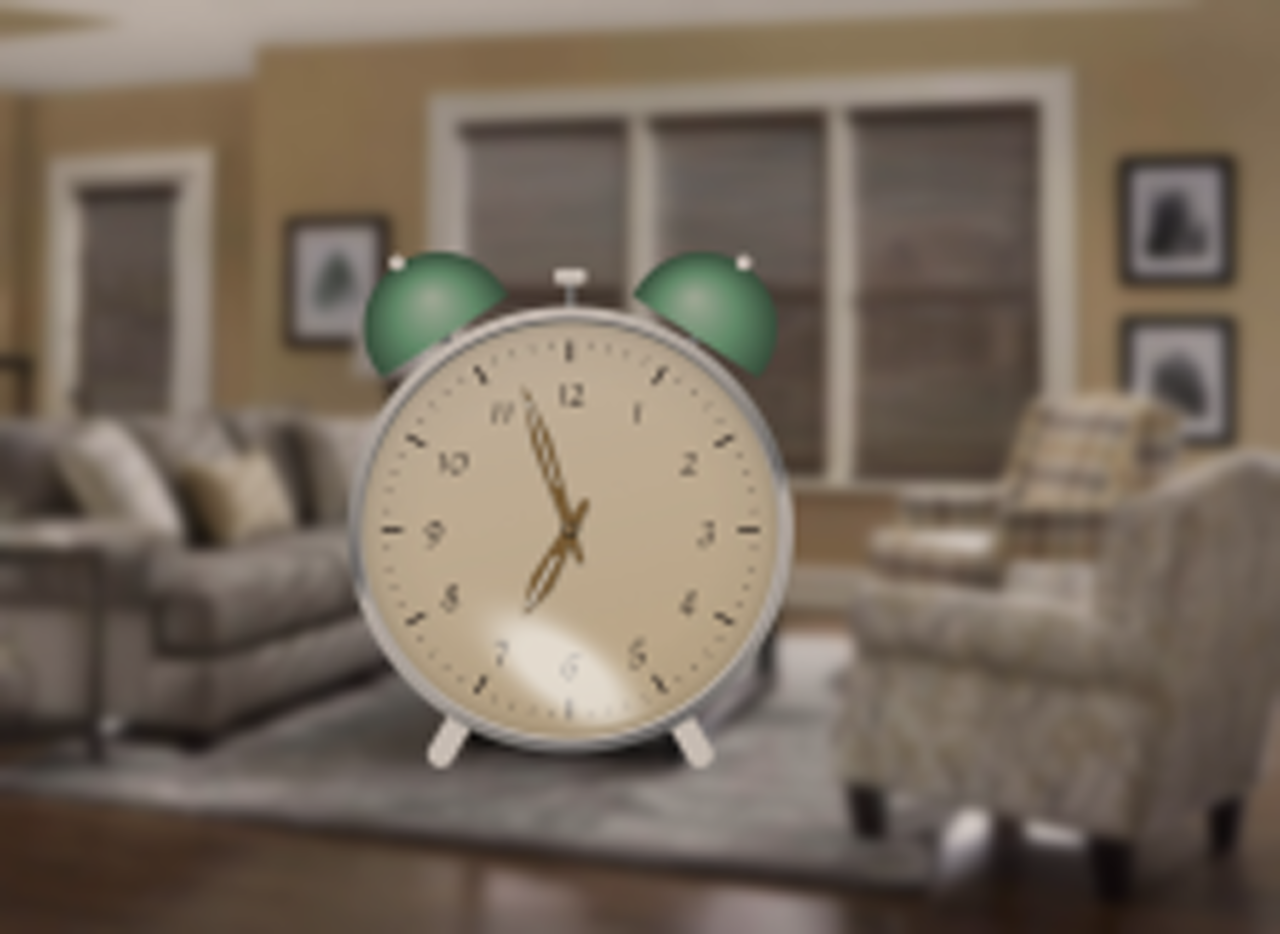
6:57
